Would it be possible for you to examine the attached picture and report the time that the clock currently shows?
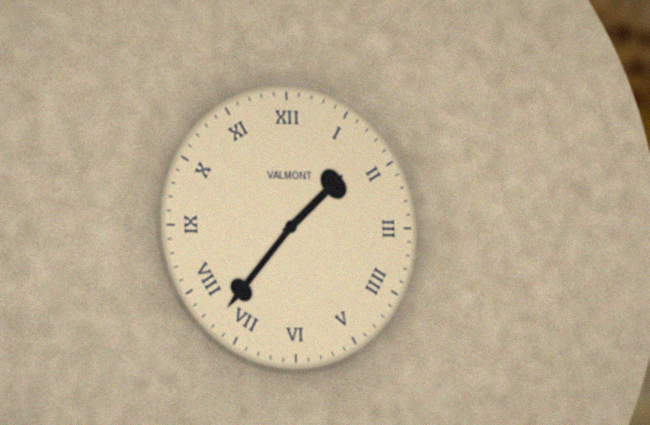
1:37
